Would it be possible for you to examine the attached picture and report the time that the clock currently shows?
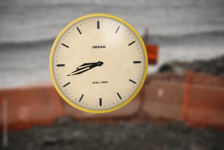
8:42
